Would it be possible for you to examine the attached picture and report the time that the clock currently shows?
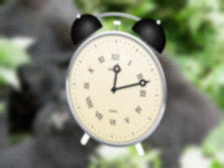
12:12
